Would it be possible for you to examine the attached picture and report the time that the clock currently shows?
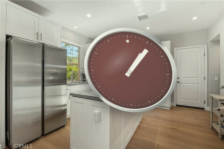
1:06
